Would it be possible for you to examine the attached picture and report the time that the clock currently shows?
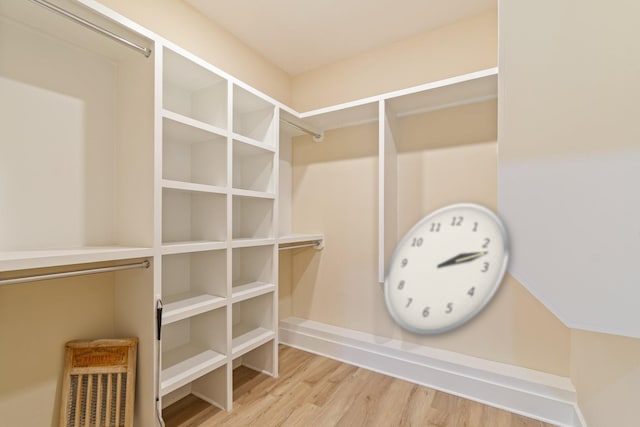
2:12
